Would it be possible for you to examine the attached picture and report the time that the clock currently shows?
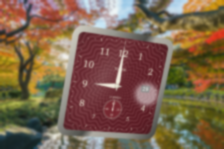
9:00
